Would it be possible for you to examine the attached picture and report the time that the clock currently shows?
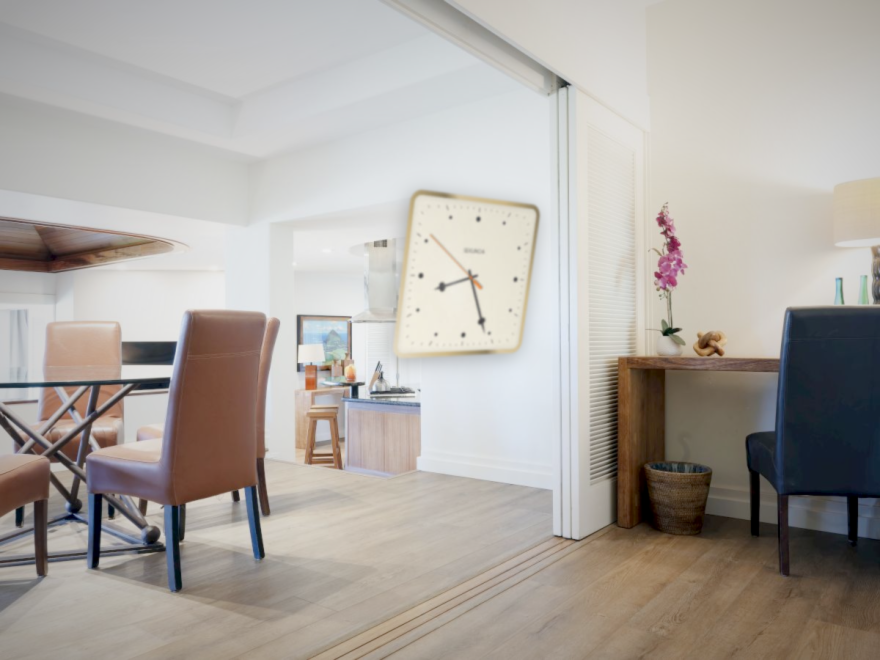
8:25:51
